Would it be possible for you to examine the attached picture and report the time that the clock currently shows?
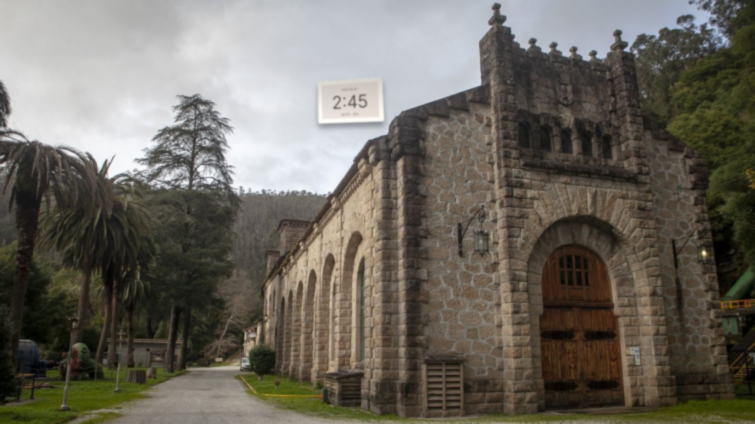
2:45
